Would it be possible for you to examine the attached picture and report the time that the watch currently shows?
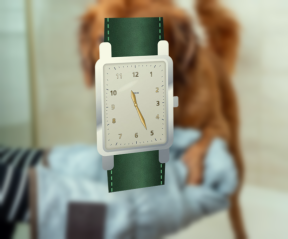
11:26
